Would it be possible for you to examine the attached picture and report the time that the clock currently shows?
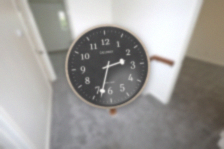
2:33
